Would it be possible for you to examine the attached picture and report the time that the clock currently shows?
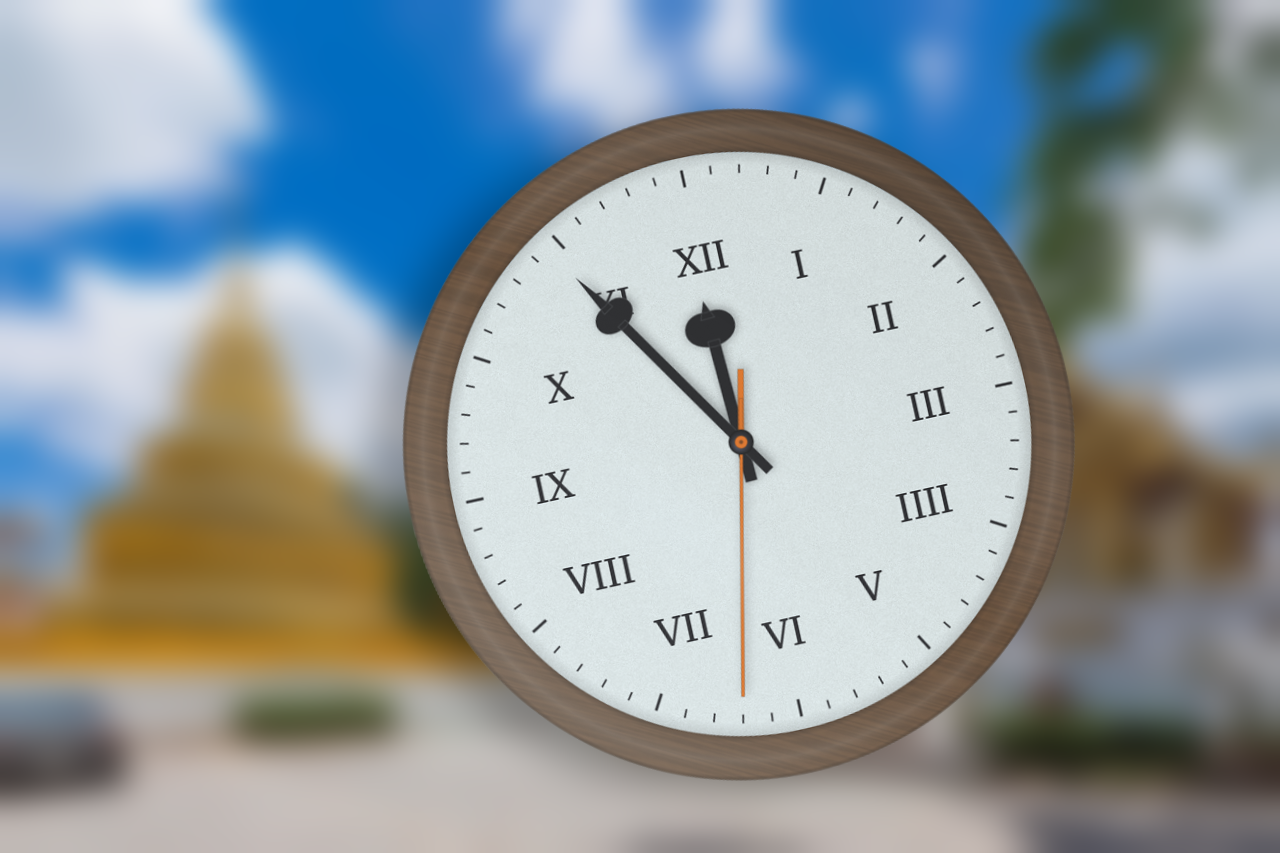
11:54:32
